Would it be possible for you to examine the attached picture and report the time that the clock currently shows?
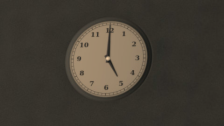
5:00
